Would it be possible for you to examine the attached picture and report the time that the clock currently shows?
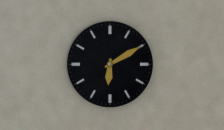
6:10
